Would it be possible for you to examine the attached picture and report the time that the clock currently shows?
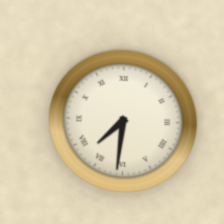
7:31
